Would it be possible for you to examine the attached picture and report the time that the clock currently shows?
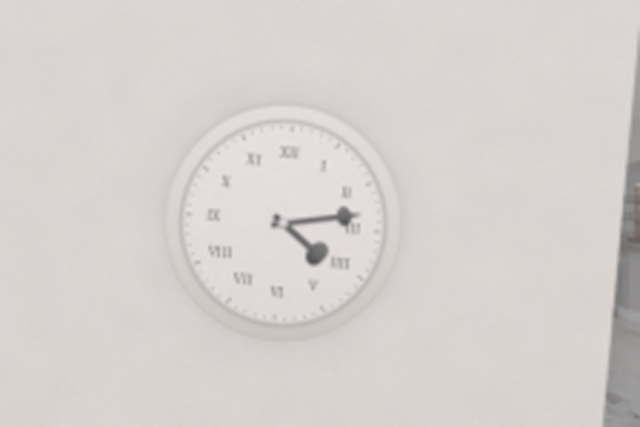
4:13
